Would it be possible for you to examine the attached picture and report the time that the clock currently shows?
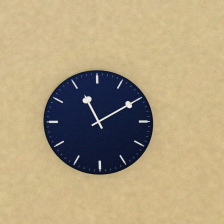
11:10
